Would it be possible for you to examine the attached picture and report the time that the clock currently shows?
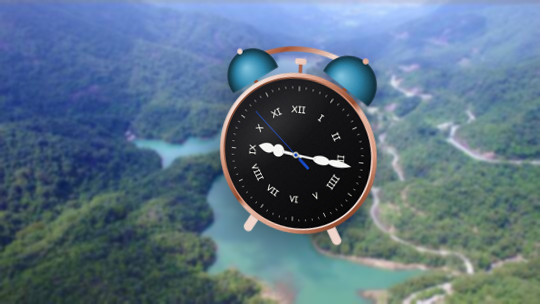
9:15:52
